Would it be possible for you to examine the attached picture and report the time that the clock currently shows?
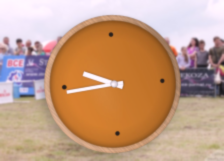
9:44
